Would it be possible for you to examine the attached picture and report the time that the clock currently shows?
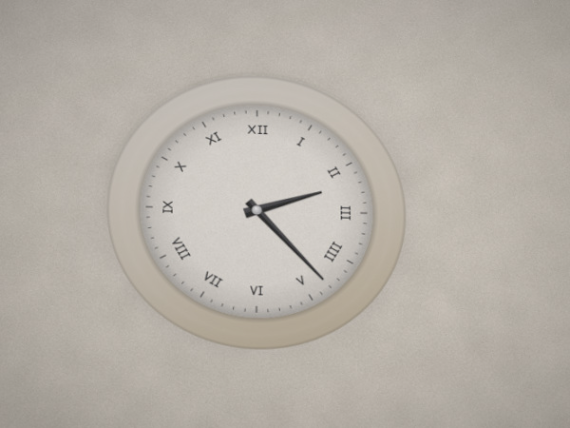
2:23
